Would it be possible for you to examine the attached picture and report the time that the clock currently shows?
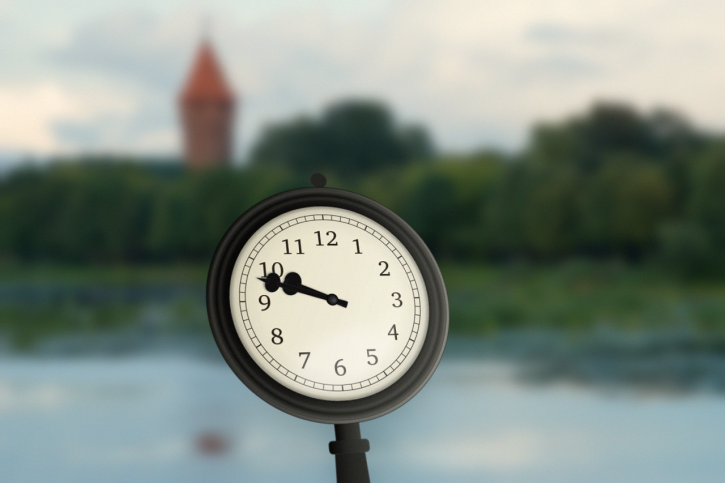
9:48
